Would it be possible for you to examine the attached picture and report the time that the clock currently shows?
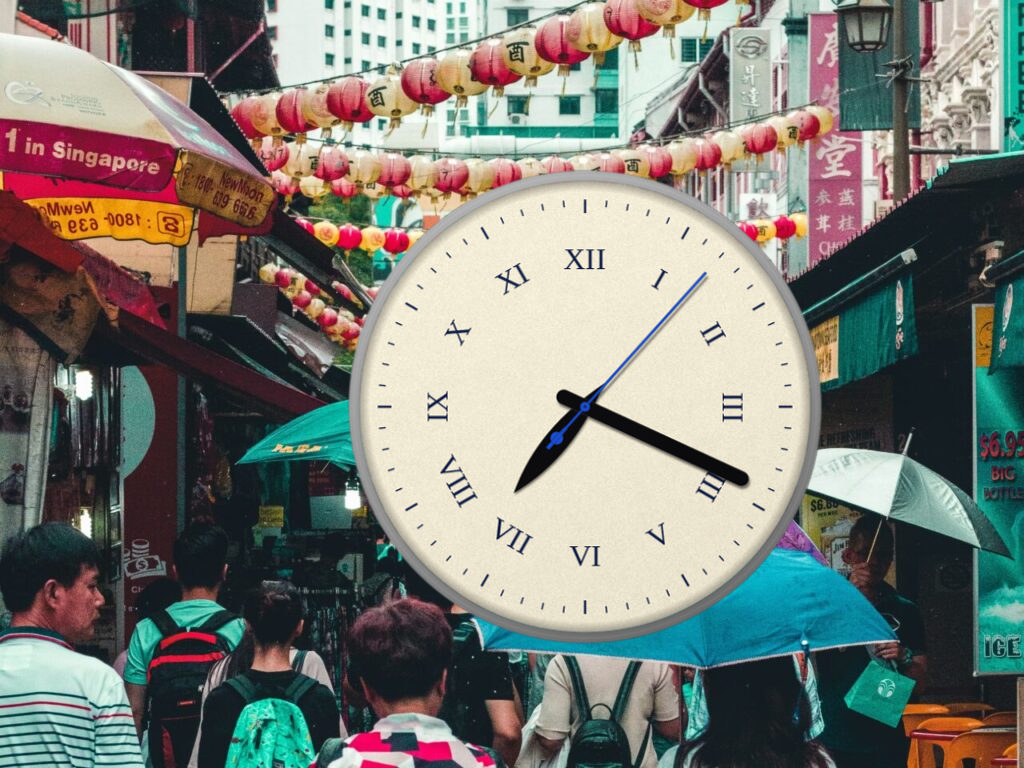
7:19:07
